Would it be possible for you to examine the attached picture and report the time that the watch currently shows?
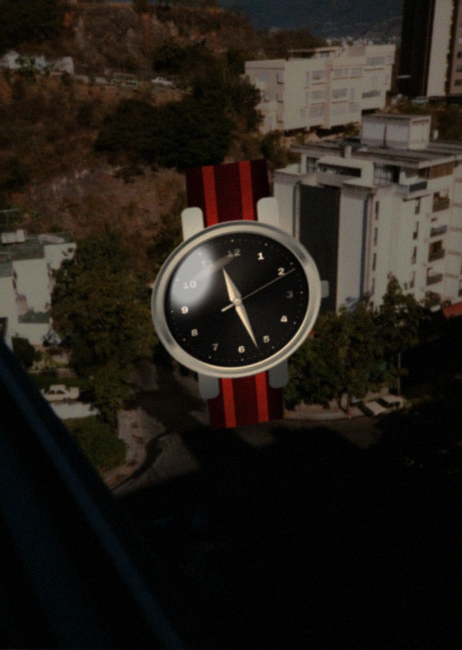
11:27:11
